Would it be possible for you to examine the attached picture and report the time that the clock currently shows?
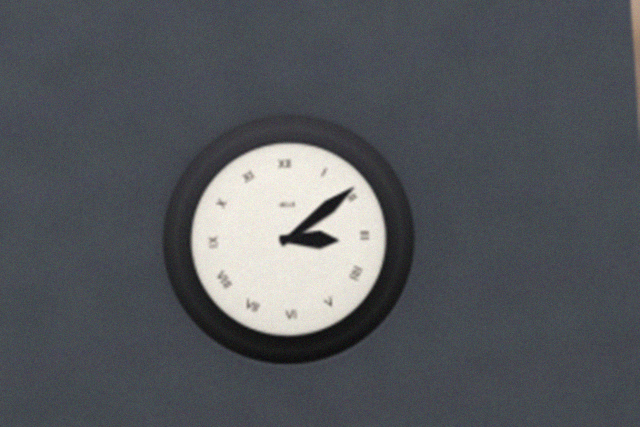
3:09
